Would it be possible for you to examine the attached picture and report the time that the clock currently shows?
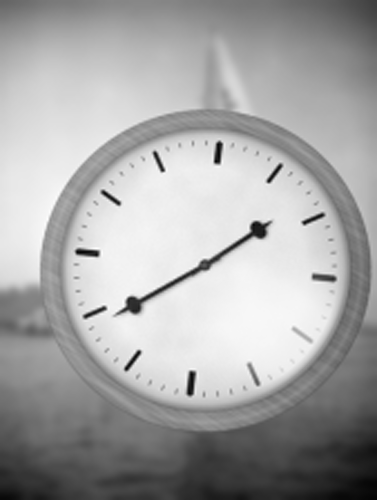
1:39
